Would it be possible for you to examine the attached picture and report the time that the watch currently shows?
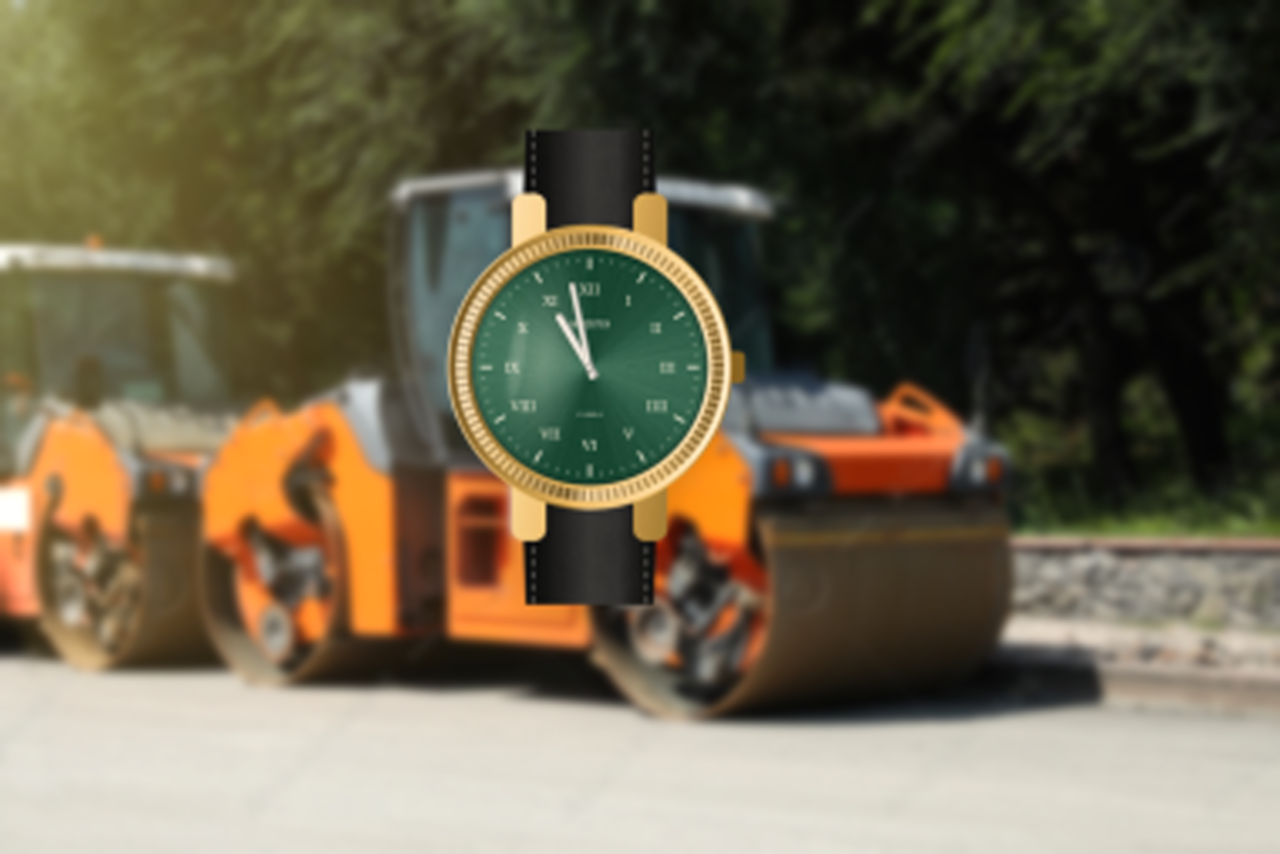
10:58
